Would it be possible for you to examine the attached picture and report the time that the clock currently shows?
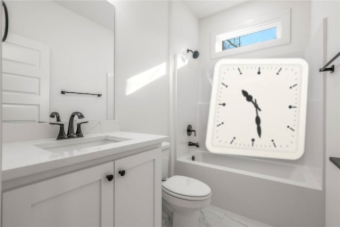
10:28
